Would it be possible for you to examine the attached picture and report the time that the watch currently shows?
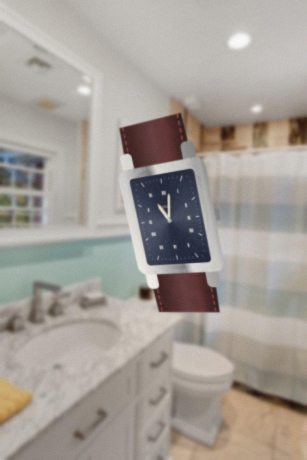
11:02
